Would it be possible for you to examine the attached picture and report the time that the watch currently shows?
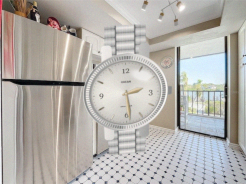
2:29
